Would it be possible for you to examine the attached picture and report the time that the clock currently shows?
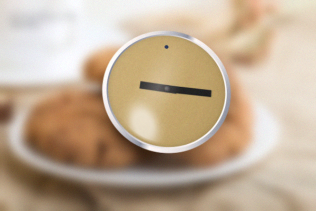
9:16
